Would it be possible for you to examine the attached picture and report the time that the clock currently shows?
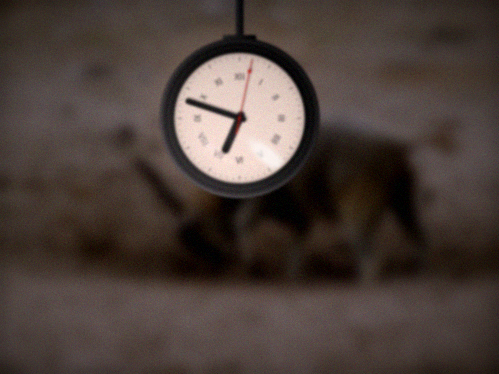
6:48:02
